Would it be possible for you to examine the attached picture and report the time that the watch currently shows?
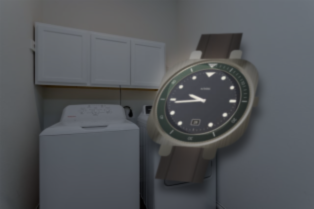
9:44
